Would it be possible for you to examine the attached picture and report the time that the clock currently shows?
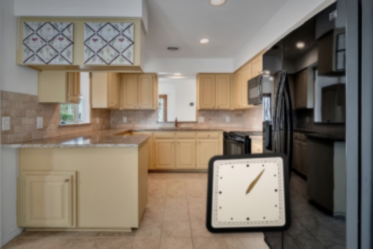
1:06
